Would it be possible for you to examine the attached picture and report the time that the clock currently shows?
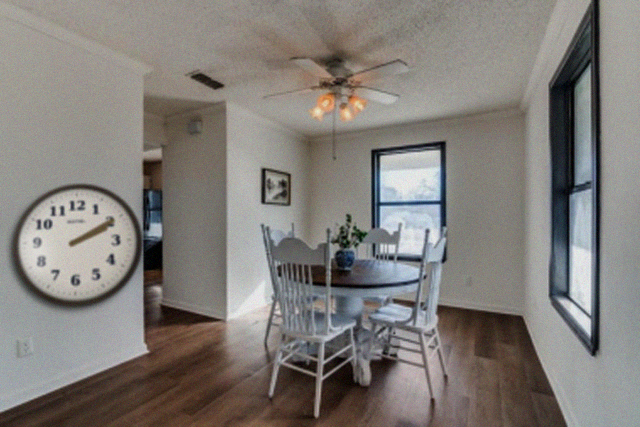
2:10
